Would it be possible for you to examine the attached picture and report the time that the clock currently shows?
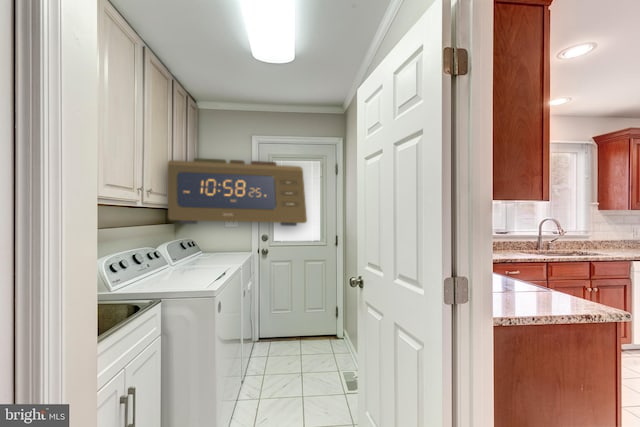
10:58
